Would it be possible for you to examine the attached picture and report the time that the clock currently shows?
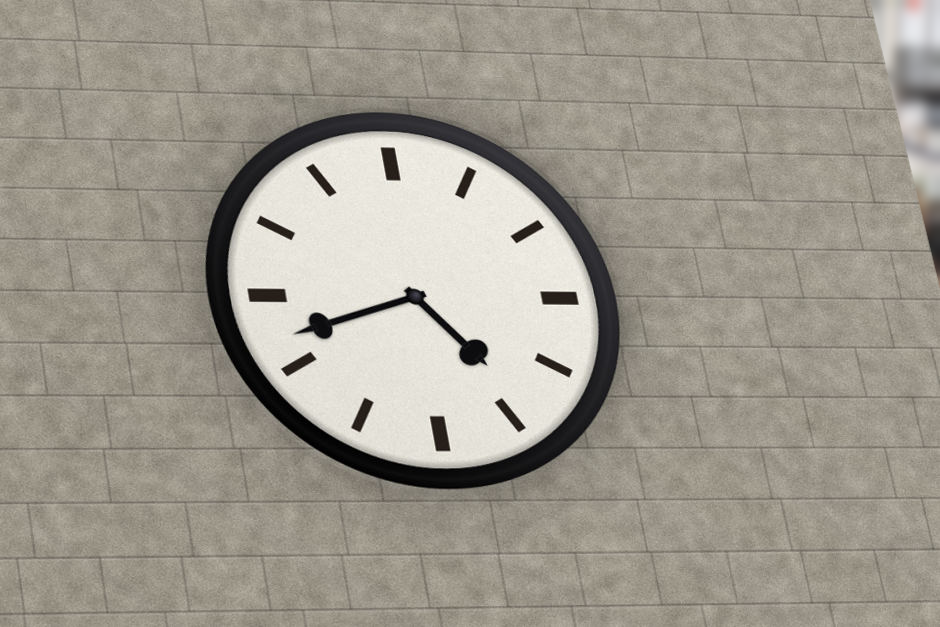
4:42
